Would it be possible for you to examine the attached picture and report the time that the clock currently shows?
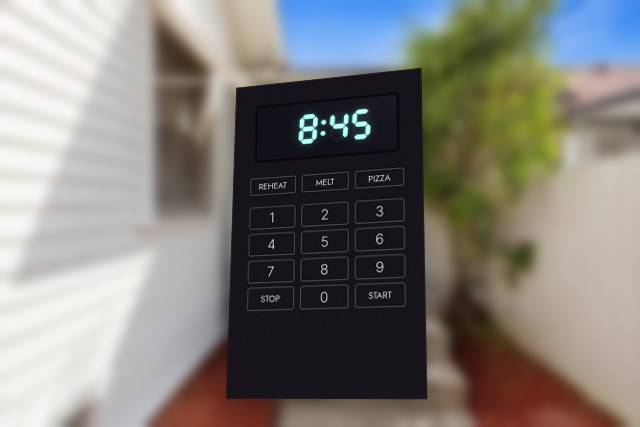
8:45
